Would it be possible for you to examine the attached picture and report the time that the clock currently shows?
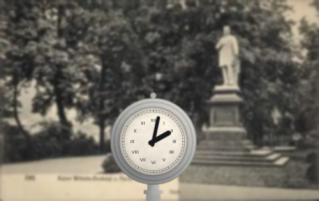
2:02
